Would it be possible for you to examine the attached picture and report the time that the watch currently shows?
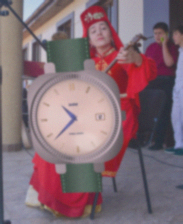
10:38
